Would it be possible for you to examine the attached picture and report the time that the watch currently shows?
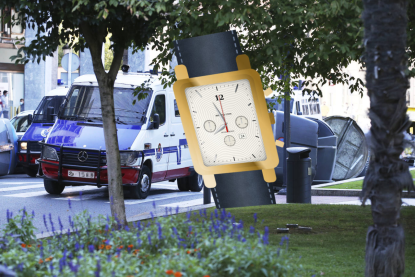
7:57
